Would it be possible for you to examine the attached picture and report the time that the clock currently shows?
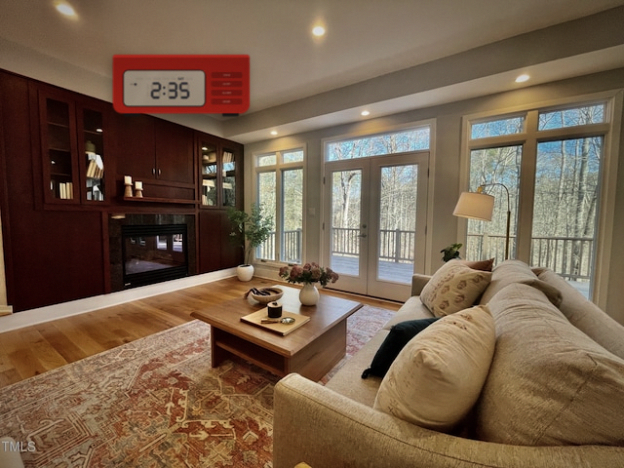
2:35
